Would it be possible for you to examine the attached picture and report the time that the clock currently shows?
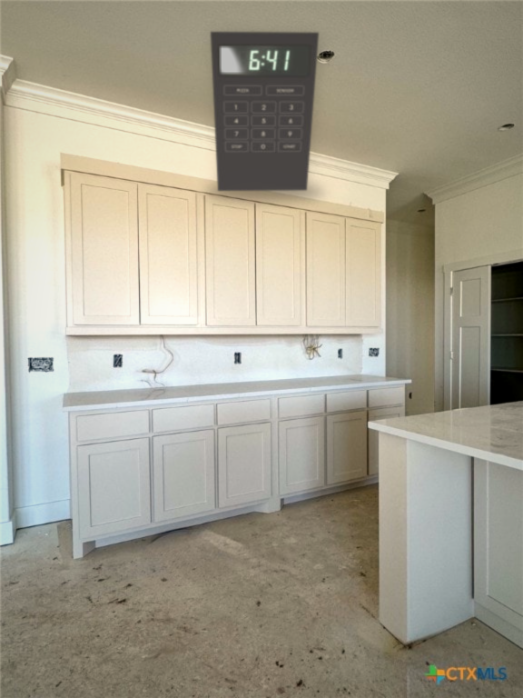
6:41
